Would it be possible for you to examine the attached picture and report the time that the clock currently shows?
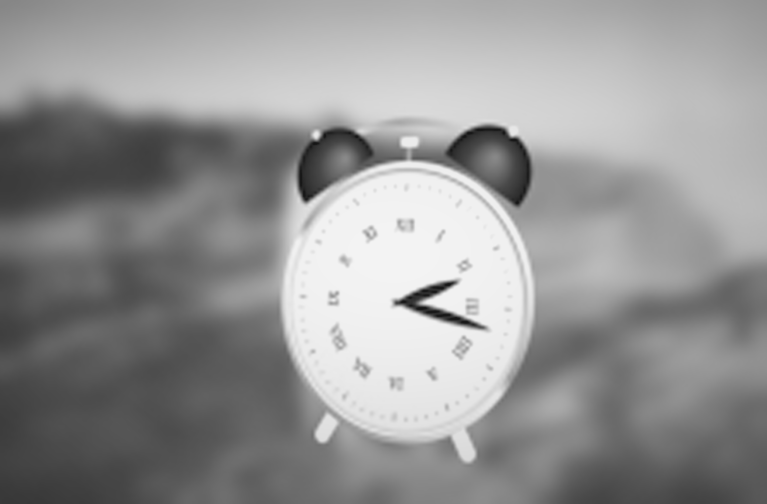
2:17
